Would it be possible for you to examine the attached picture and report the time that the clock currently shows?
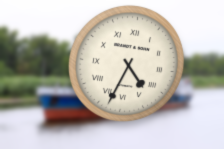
4:33
